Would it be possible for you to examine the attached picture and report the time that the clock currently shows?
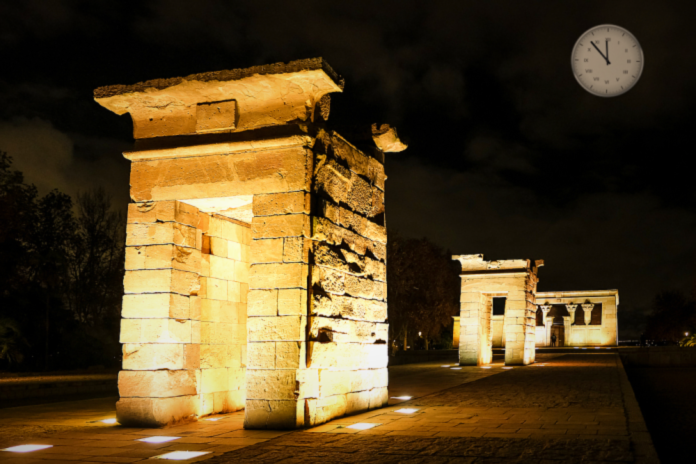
11:53
